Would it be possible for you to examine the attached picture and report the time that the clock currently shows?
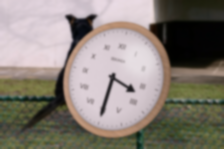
3:30
